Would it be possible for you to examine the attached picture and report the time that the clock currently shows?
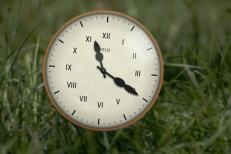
11:20
